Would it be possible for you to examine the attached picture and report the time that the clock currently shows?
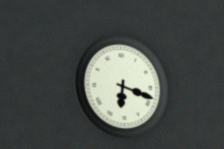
6:18
